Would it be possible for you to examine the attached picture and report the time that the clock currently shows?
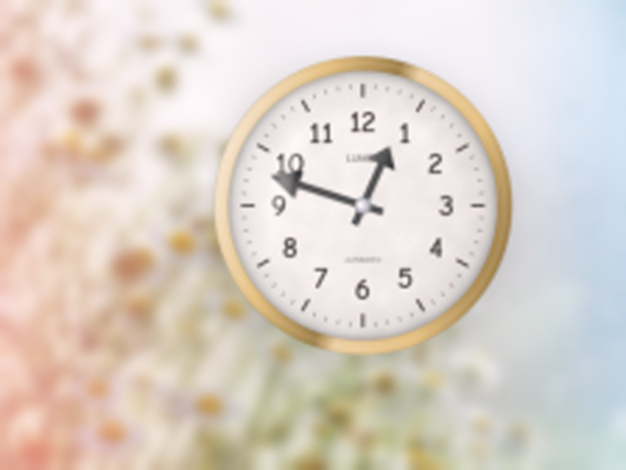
12:48
